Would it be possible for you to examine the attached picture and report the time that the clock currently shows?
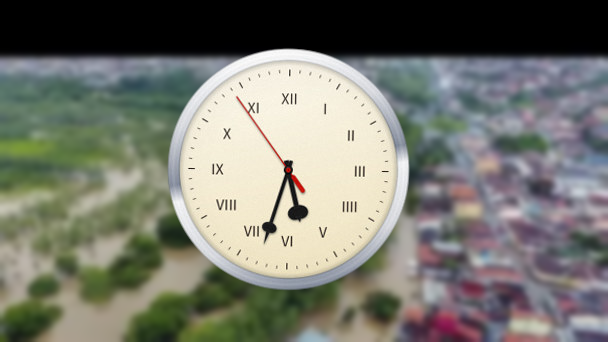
5:32:54
